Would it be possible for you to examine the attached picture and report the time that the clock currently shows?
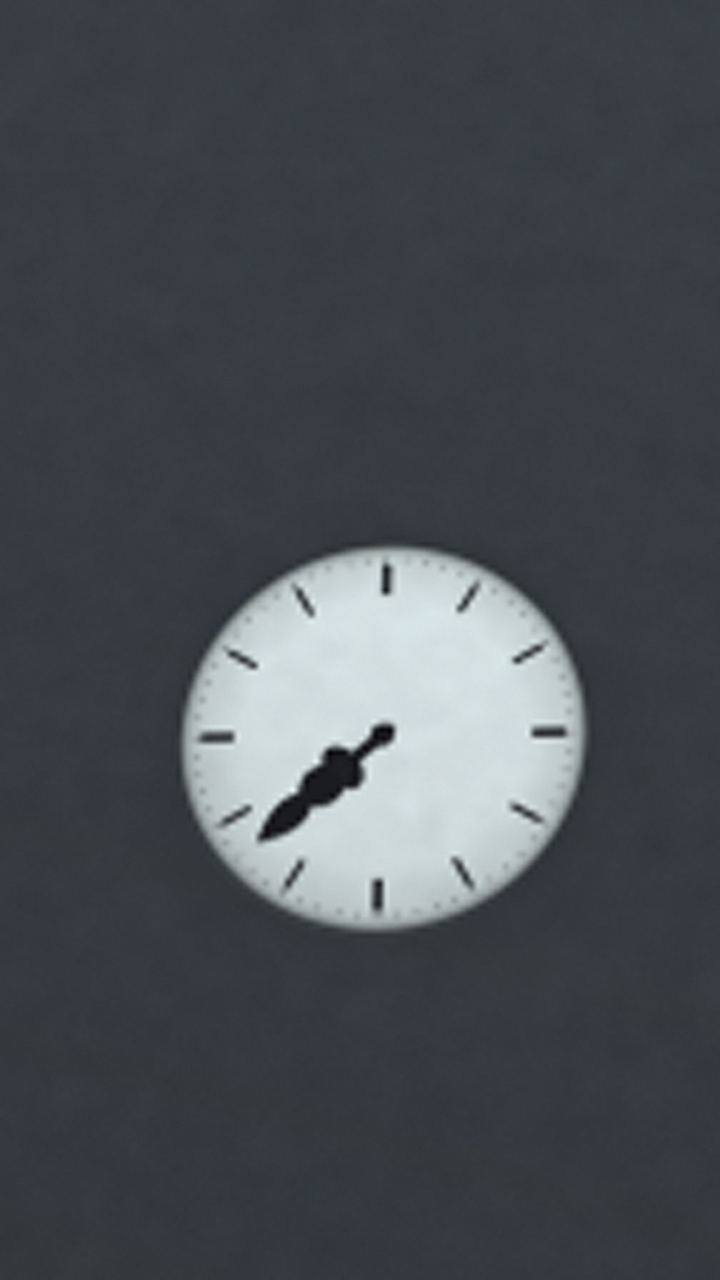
7:38
